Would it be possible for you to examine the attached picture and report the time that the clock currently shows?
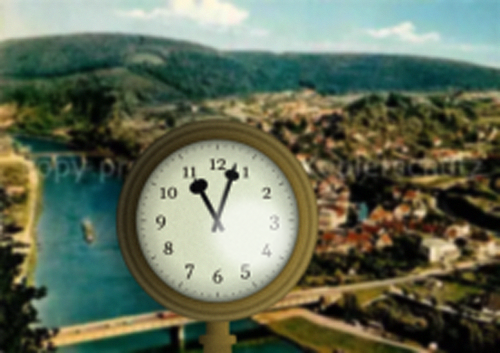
11:03
